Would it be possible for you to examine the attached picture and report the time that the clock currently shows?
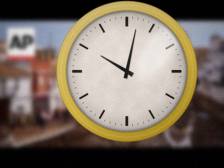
10:02
